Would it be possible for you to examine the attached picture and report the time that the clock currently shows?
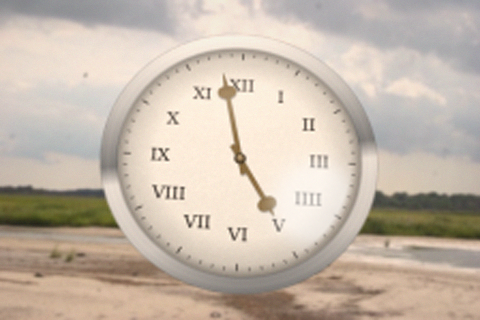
4:58
